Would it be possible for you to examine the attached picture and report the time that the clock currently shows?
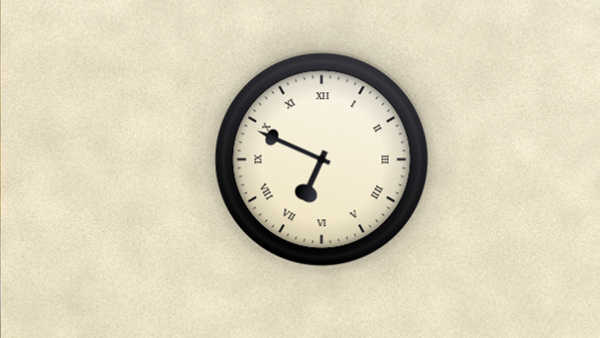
6:49
